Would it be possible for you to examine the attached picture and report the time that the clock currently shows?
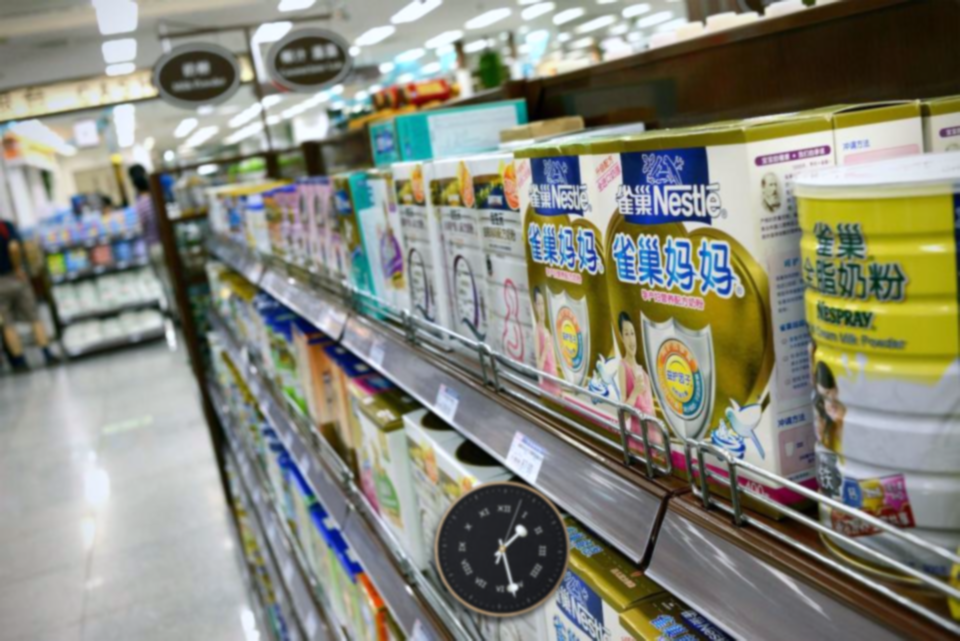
1:27:03
